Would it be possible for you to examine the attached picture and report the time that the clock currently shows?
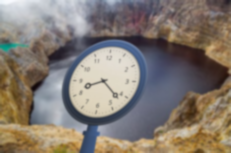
8:22
